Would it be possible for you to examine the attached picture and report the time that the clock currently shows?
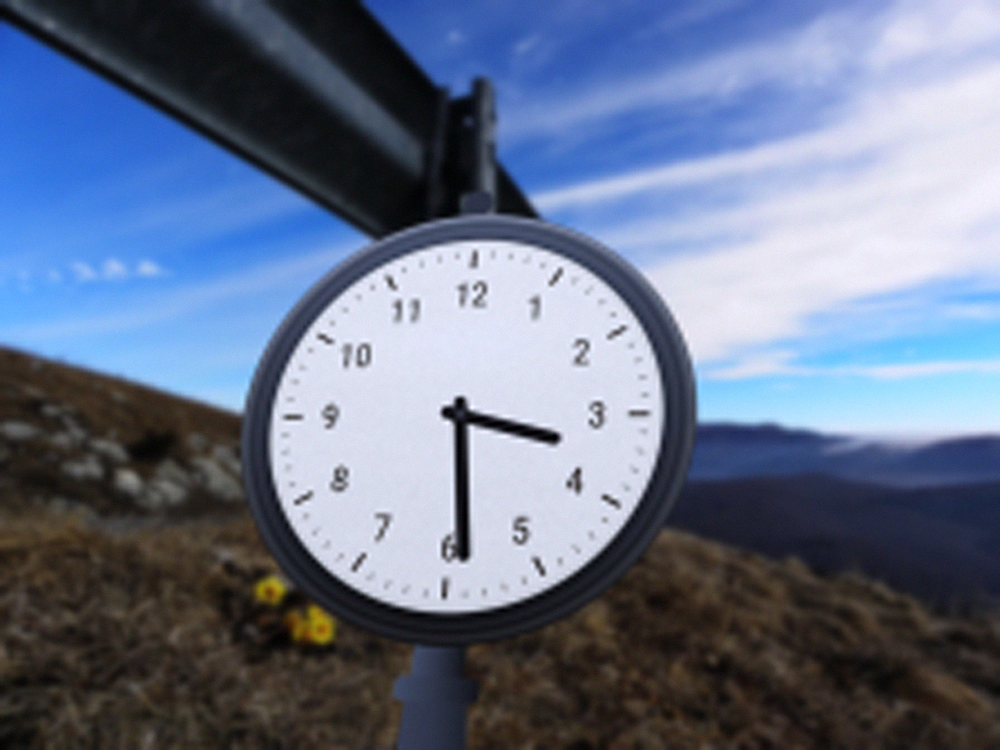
3:29
